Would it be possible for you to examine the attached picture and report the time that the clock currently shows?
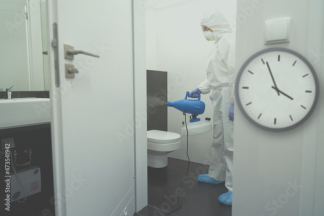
3:56
